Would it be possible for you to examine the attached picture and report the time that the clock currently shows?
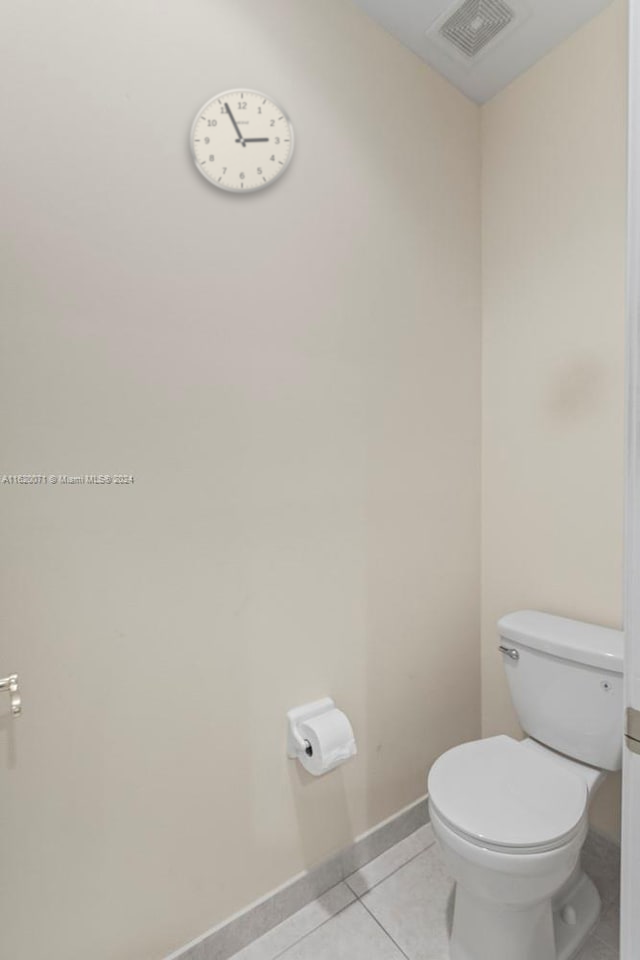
2:56
